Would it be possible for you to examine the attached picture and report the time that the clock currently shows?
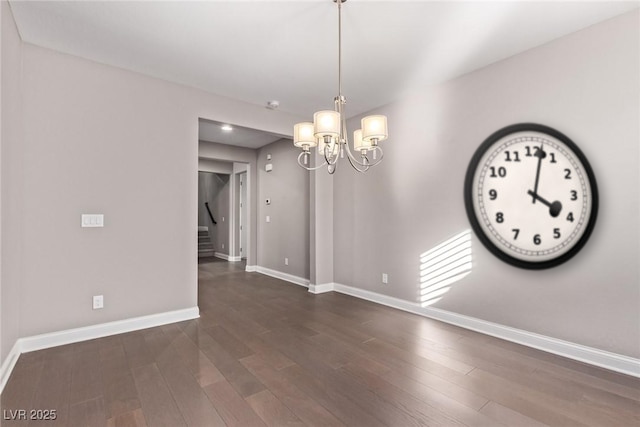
4:02
